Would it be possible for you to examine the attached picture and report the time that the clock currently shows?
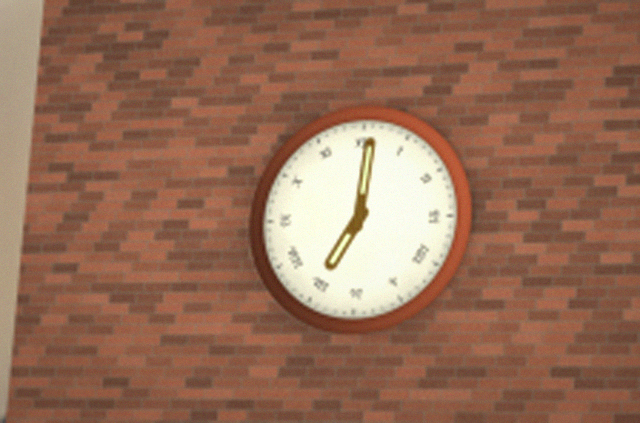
7:01
